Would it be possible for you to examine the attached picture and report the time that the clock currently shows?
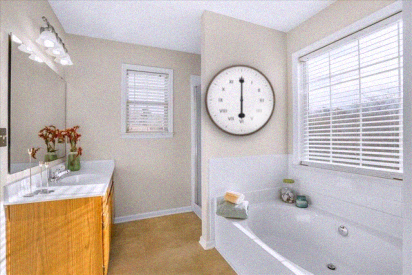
6:00
